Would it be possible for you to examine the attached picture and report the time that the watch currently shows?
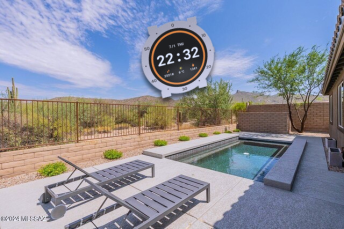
22:32
